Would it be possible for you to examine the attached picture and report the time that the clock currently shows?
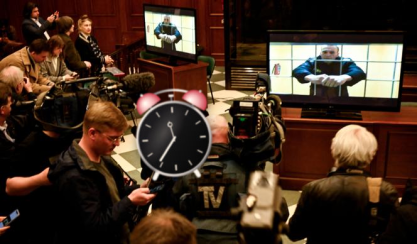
11:36
